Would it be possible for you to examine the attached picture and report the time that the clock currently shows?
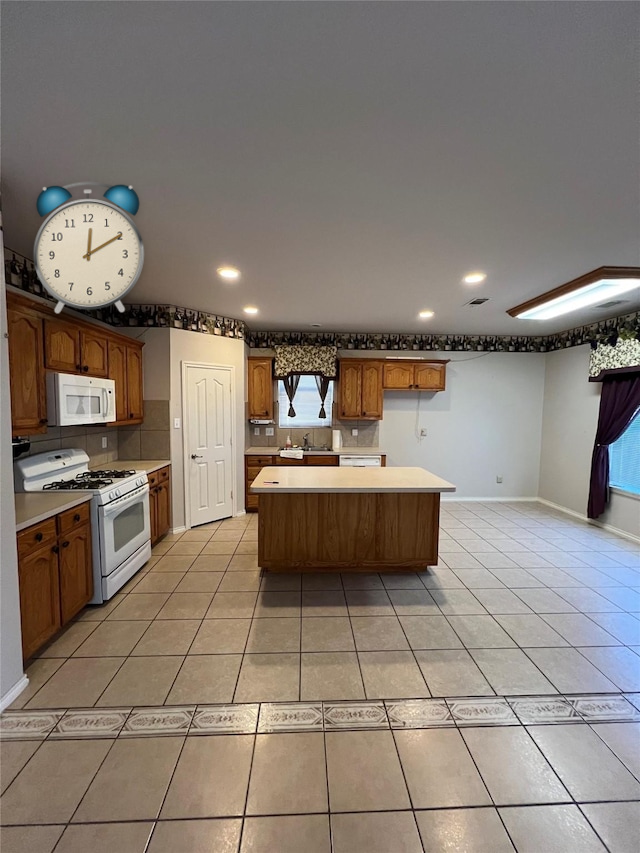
12:10
